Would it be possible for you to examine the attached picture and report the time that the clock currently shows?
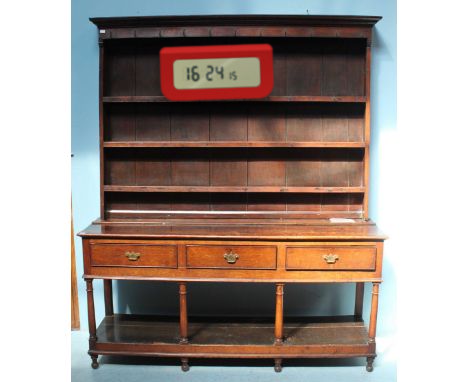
16:24
